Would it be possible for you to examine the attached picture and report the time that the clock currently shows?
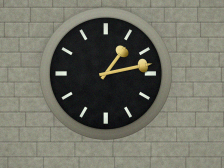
1:13
